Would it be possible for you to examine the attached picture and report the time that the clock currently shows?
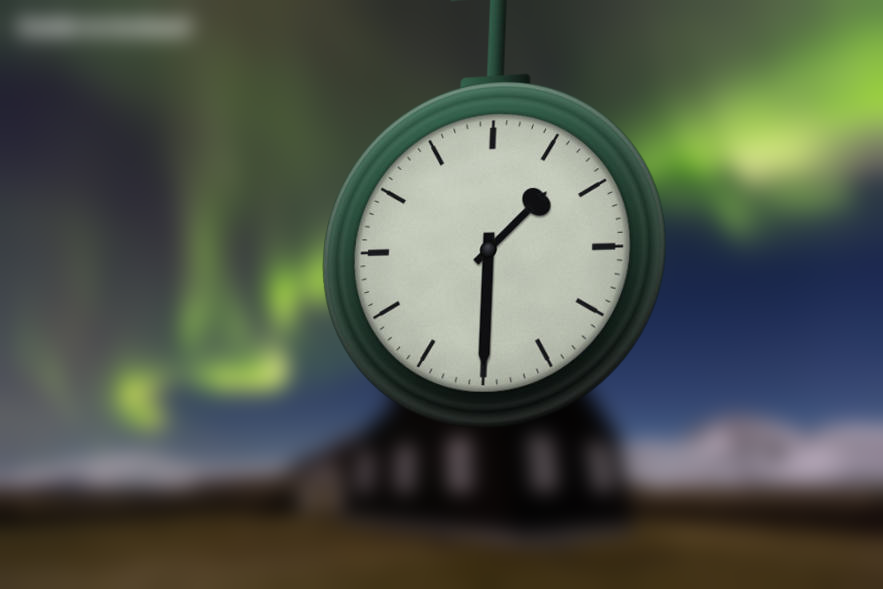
1:30
